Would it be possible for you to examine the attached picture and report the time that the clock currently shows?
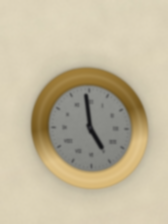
4:59
